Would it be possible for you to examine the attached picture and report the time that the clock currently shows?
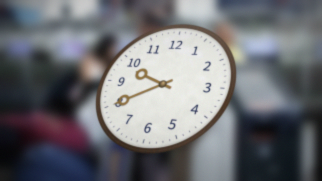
9:40
